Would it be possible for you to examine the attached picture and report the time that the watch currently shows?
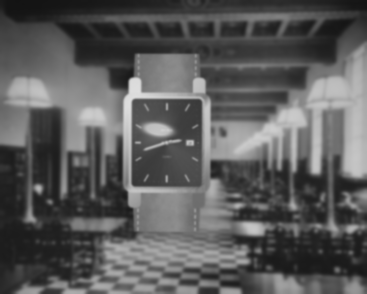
2:42
